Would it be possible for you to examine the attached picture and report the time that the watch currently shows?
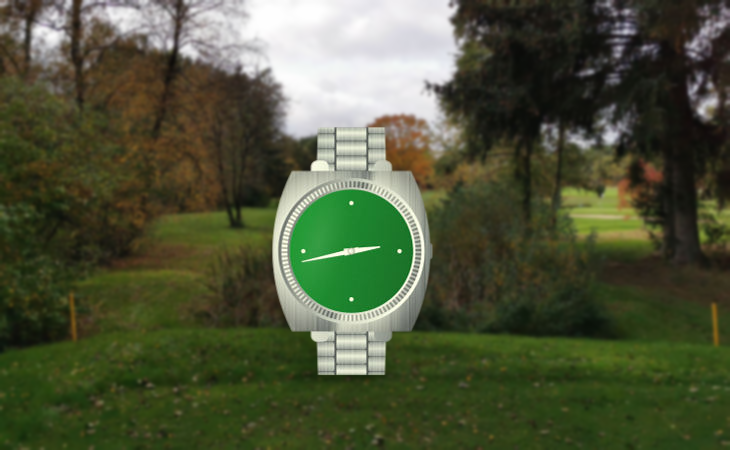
2:43
